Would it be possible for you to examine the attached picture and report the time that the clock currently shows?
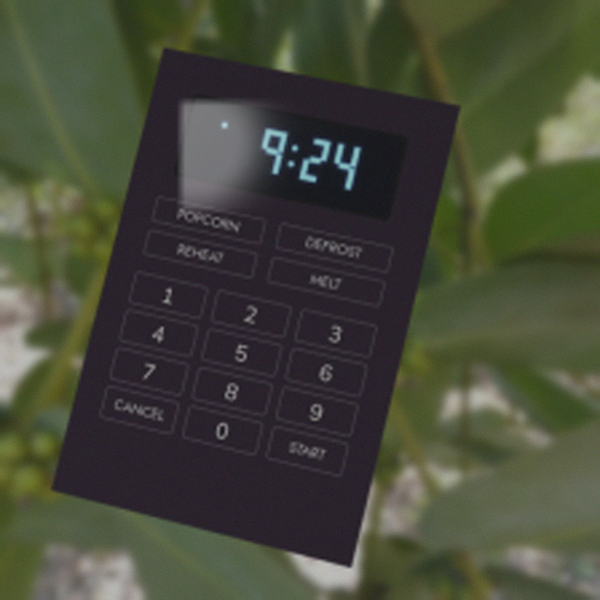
9:24
